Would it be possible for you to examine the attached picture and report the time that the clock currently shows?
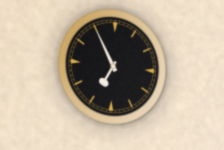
6:55
